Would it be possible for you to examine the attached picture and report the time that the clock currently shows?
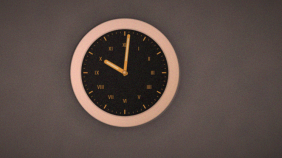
10:01
